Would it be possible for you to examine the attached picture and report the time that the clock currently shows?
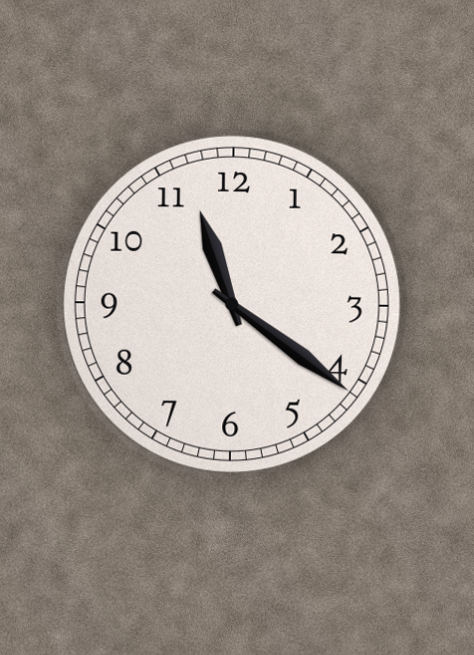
11:21
